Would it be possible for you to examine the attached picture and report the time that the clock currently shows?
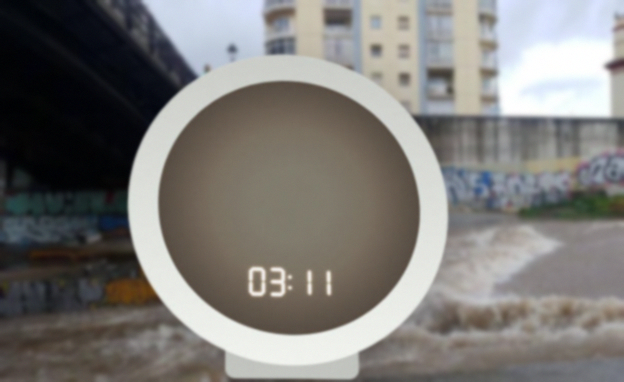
3:11
